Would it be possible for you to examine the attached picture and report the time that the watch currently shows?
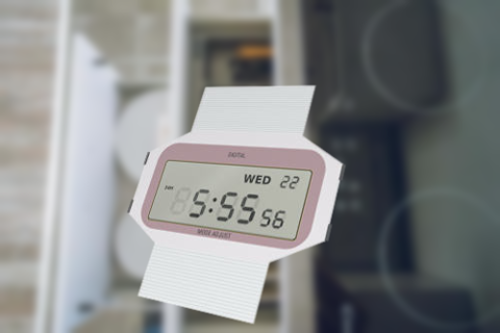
5:55:56
